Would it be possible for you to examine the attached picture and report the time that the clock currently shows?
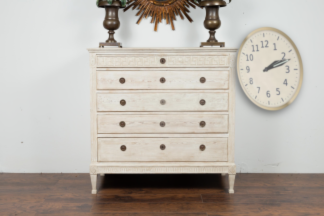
2:12
